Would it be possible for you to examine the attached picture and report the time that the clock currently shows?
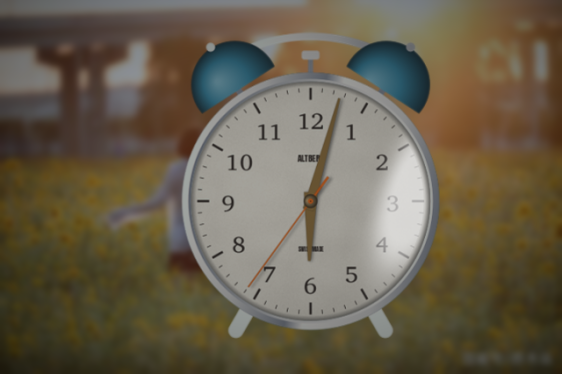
6:02:36
